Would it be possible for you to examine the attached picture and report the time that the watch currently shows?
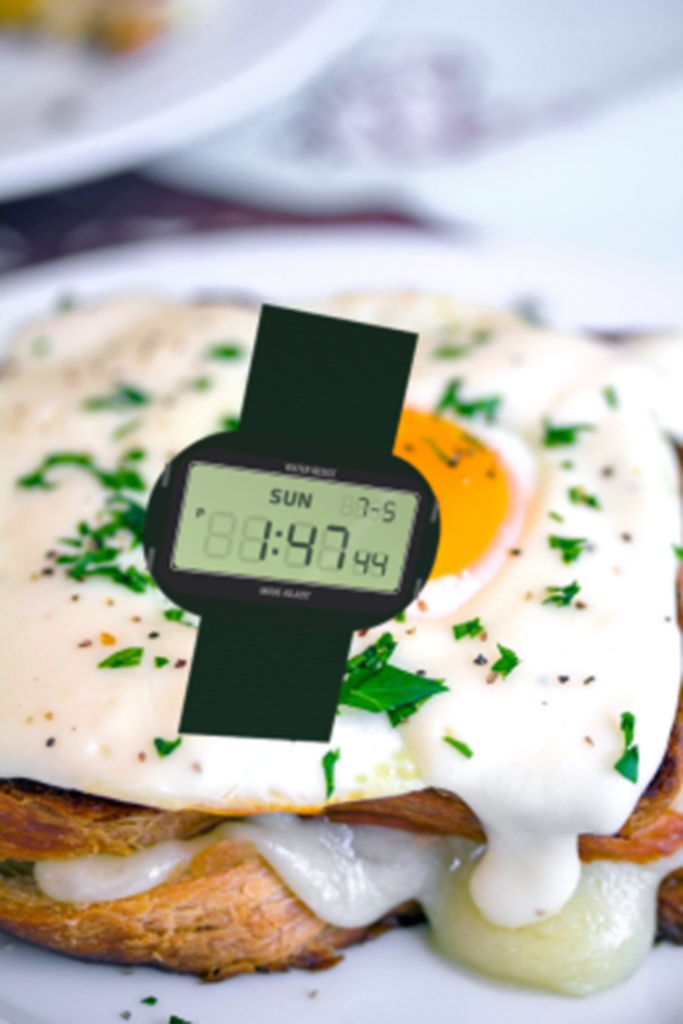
1:47:44
